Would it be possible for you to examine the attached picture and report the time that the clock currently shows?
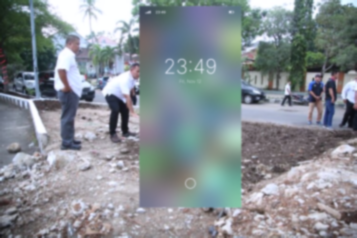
23:49
